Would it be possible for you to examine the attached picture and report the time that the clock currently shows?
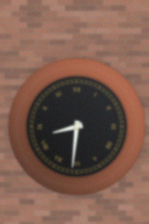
8:31
